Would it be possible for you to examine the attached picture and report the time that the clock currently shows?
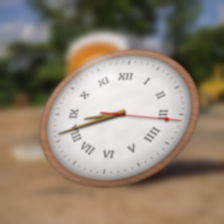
8:41:16
